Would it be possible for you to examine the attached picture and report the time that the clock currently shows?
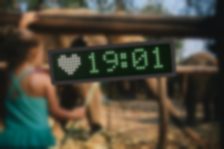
19:01
